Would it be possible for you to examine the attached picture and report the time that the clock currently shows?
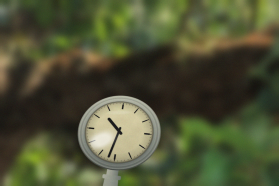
10:32
